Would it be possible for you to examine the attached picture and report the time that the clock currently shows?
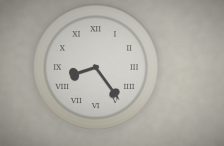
8:24
